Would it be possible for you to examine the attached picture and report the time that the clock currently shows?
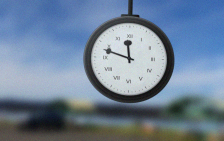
11:48
